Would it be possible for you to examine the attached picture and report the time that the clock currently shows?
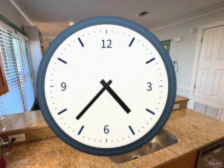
4:37
